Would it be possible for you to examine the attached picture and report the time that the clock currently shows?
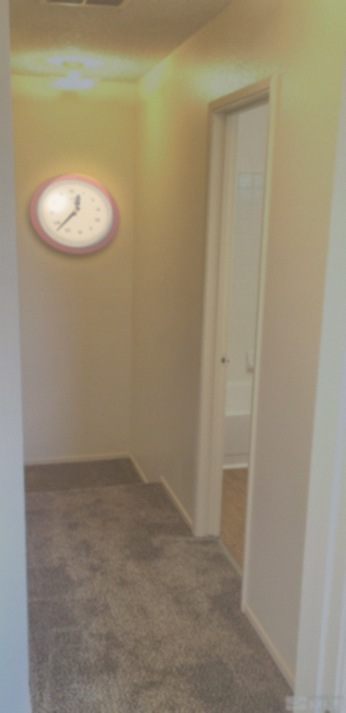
12:38
